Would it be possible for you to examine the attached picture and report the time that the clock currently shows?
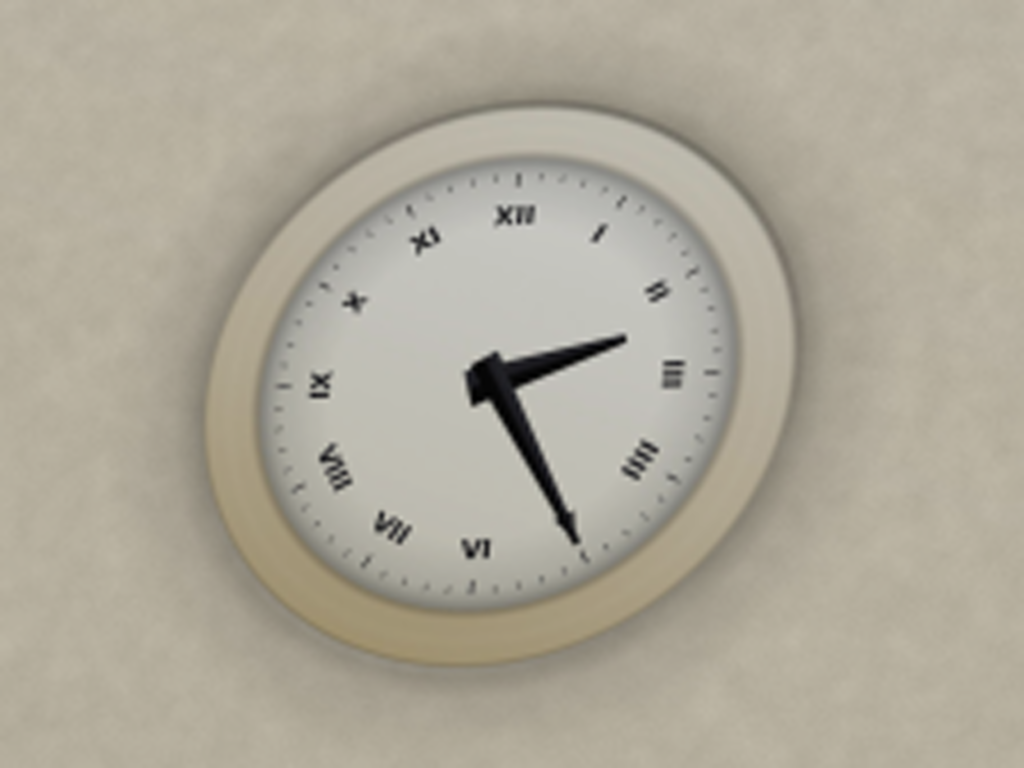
2:25
